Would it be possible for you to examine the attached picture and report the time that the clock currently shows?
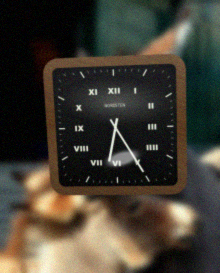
6:25
